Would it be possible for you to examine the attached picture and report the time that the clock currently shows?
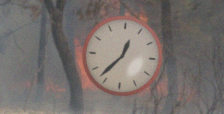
12:37
